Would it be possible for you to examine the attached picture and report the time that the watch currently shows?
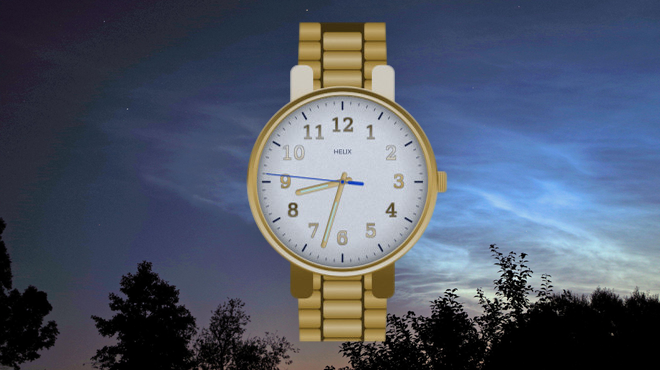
8:32:46
